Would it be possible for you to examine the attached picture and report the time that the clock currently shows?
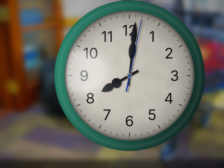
8:01:02
